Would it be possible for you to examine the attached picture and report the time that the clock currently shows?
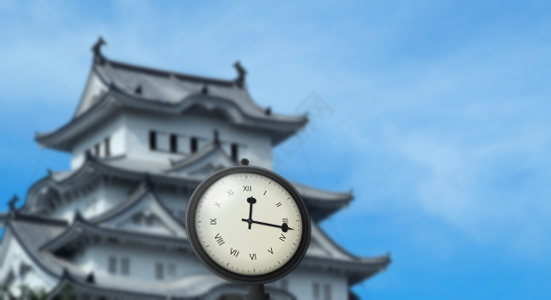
12:17
